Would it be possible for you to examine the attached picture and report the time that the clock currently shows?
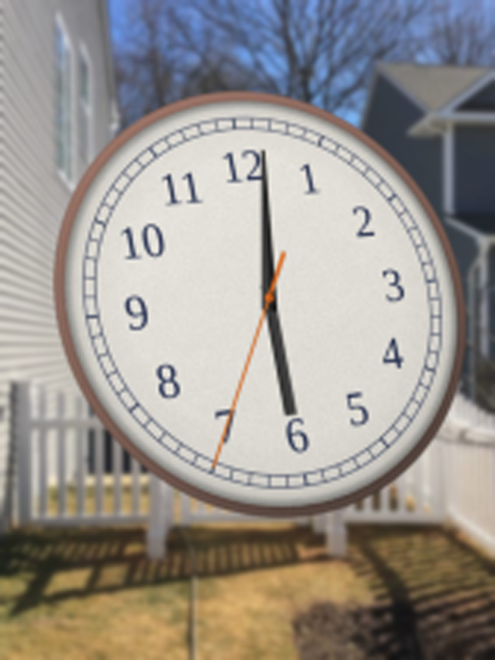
6:01:35
